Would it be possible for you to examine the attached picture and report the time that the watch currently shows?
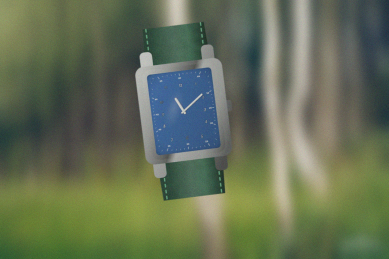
11:09
